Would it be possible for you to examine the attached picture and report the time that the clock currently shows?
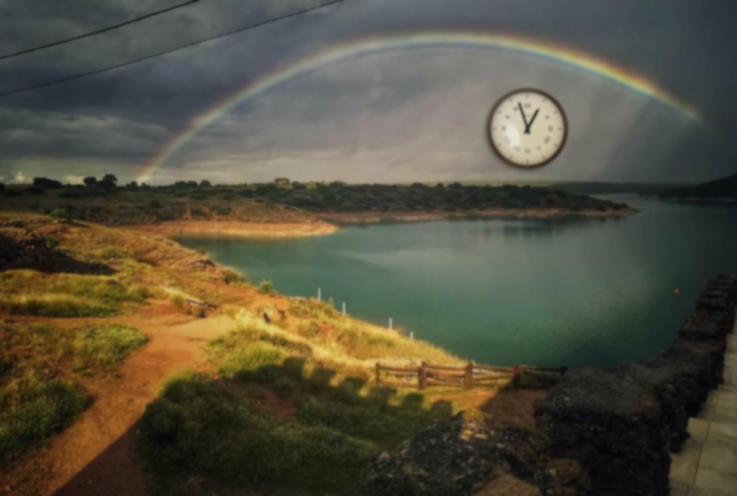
12:57
